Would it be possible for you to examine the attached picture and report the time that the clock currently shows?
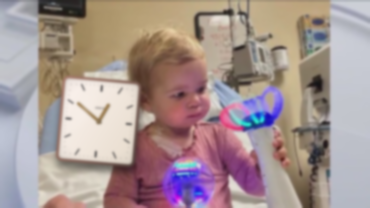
12:51
